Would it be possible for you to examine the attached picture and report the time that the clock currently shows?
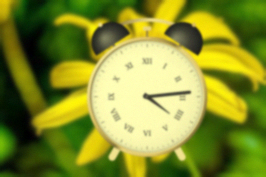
4:14
